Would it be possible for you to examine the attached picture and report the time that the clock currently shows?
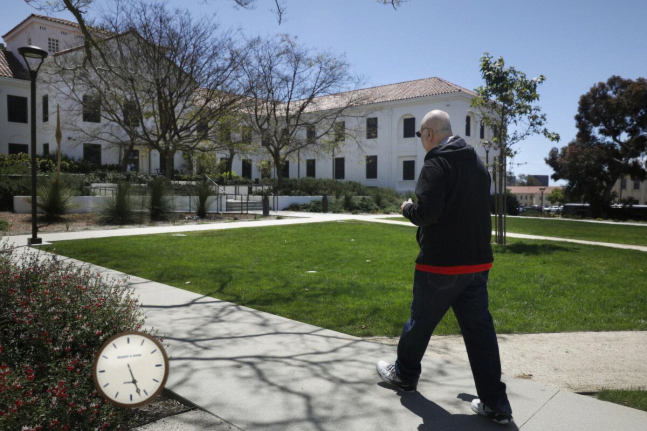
5:27
